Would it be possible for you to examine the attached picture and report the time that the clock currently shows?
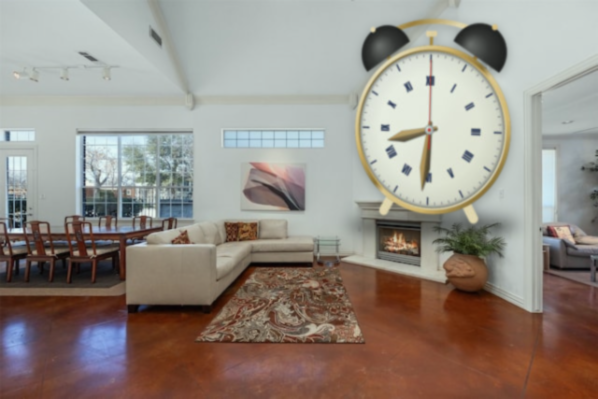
8:31:00
